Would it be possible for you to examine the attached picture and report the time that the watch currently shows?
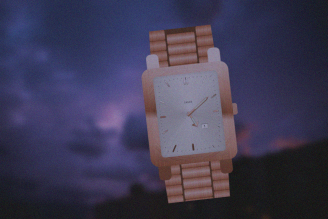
5:09
